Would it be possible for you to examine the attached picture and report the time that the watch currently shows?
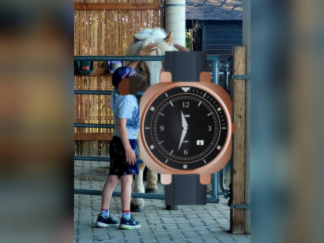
11:33
